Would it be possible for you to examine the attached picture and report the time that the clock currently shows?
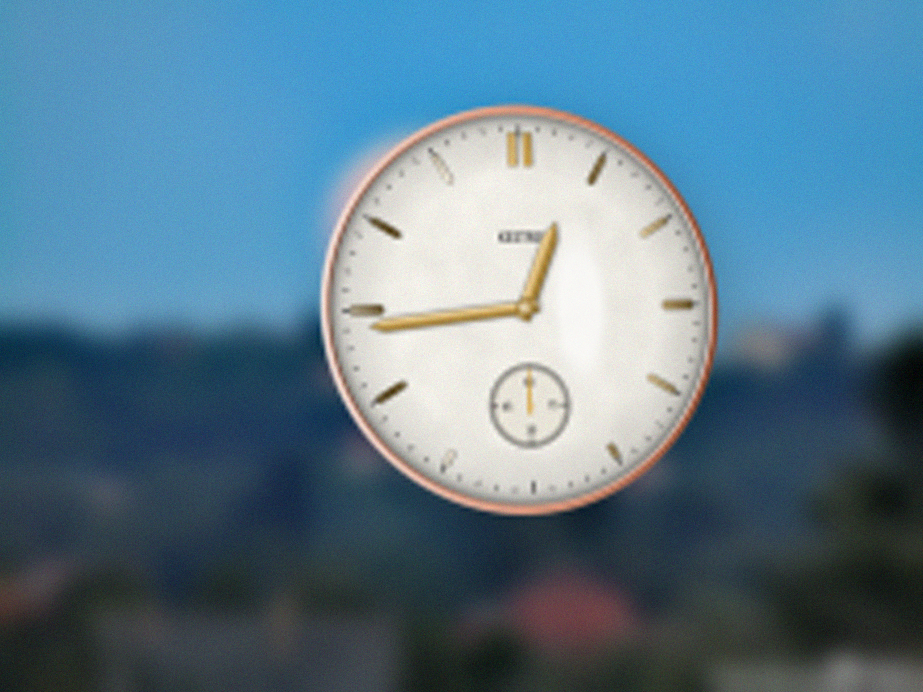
12:44
